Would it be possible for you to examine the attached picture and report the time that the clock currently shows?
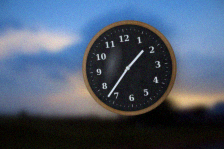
1:37
